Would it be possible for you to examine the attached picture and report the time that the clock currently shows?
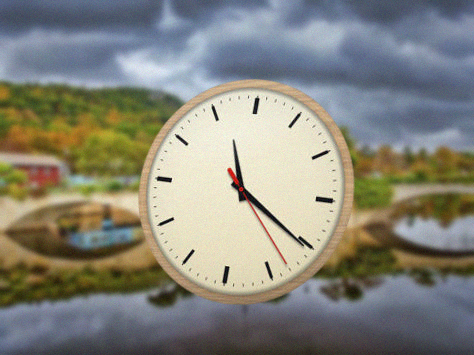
11:20:23
